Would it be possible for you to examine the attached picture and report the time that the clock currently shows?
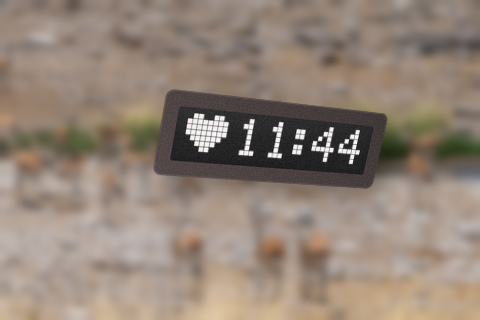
11:44
